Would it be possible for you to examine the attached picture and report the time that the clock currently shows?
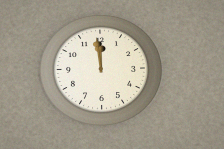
11:59
